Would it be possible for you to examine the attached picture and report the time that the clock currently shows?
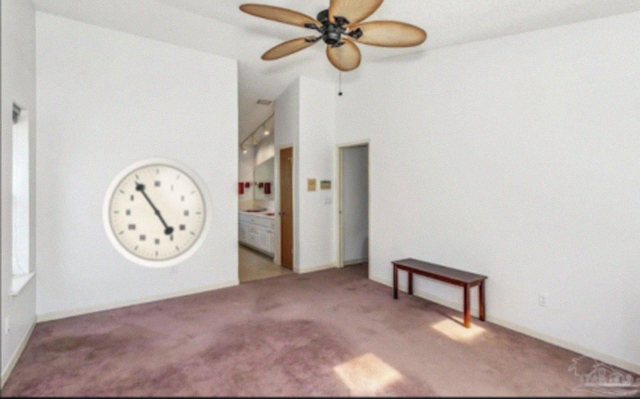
4:54
